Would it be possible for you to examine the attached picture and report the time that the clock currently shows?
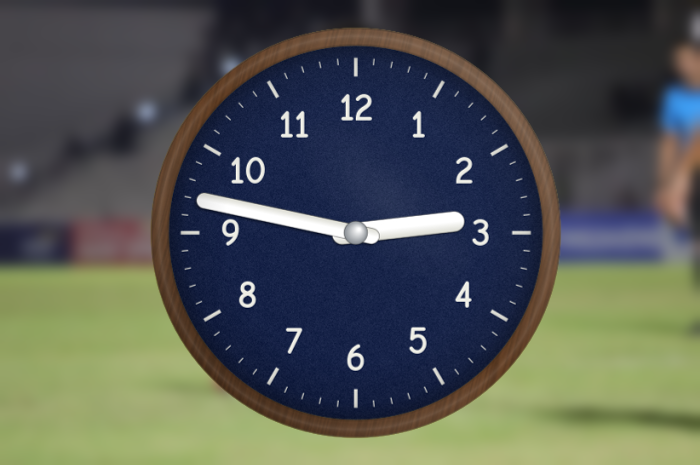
2:47
